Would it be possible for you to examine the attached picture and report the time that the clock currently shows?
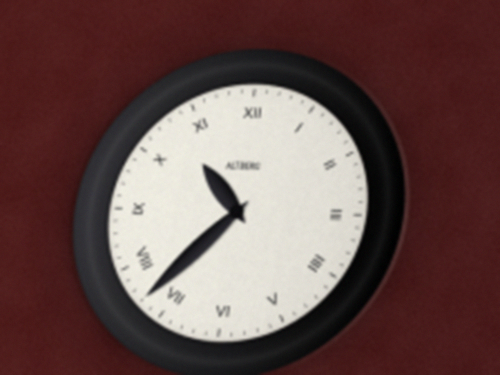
10:37
